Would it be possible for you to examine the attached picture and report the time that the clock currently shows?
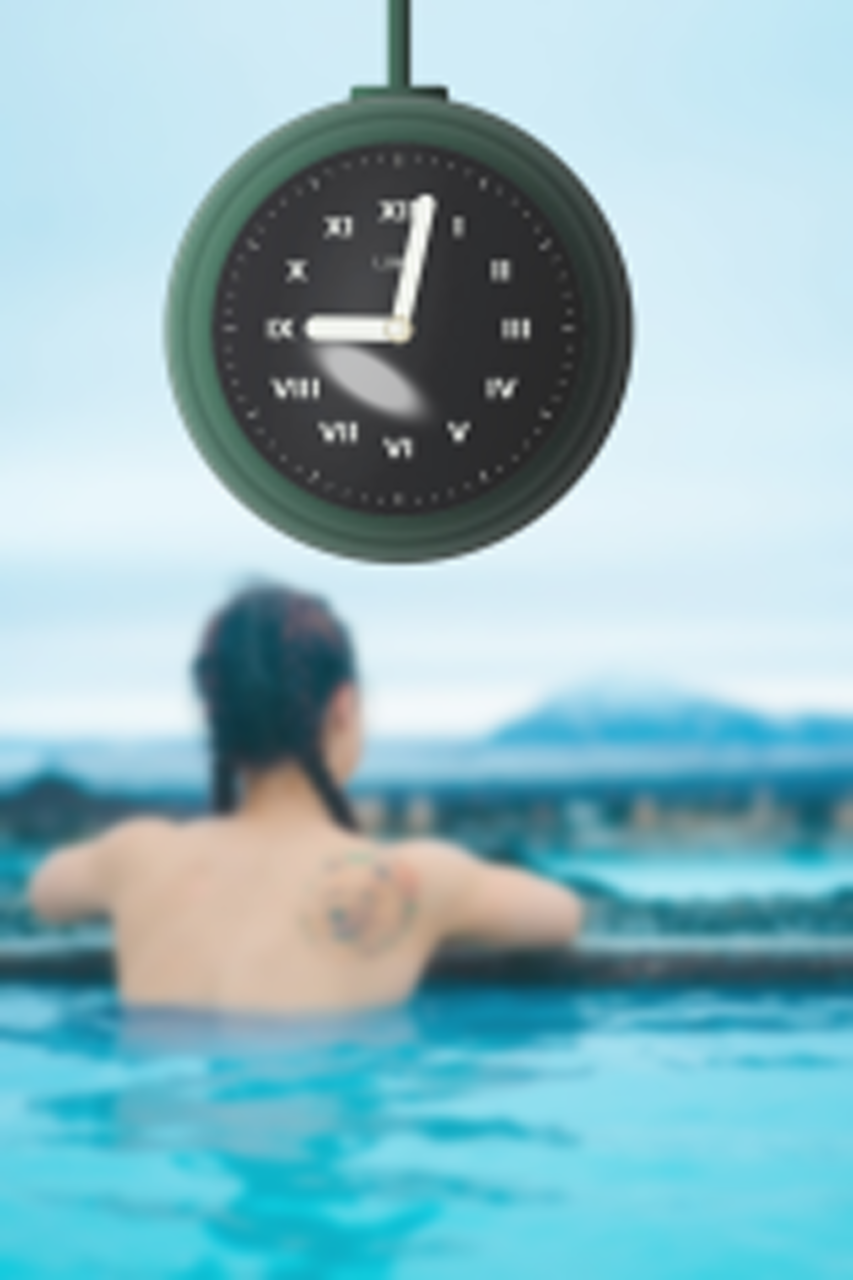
9:02
